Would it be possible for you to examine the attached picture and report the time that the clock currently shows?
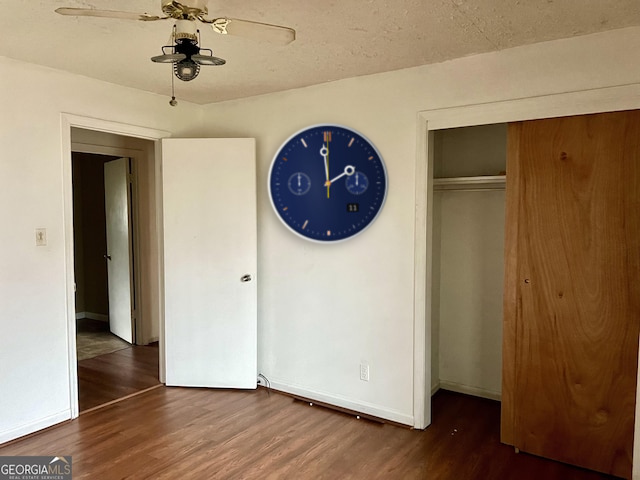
1:59
